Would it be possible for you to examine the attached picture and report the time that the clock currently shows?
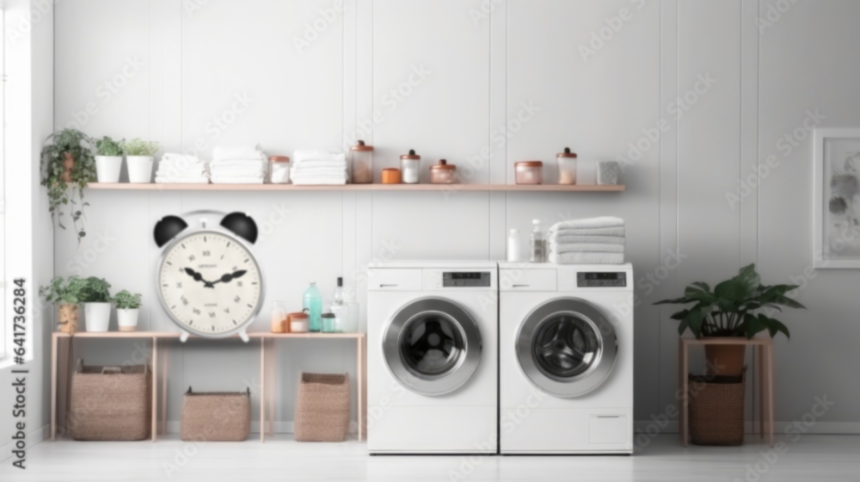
10:12
